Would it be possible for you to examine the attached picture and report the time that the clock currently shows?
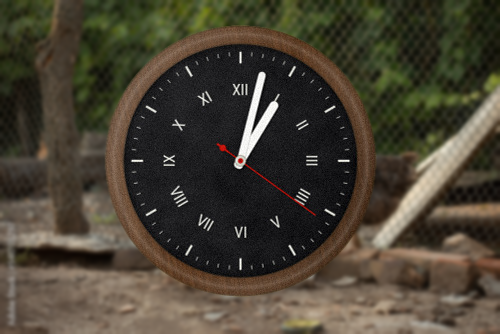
1:02:21
